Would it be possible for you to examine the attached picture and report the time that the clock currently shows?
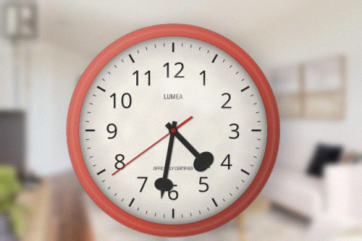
4:31:39
